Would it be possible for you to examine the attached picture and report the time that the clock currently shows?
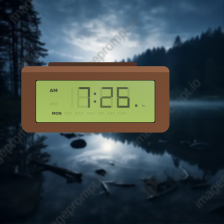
7:26
